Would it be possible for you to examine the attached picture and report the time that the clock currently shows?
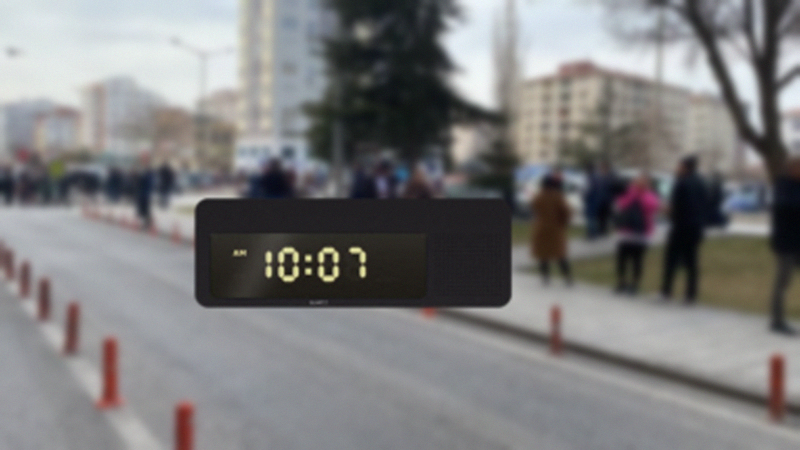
10:07
